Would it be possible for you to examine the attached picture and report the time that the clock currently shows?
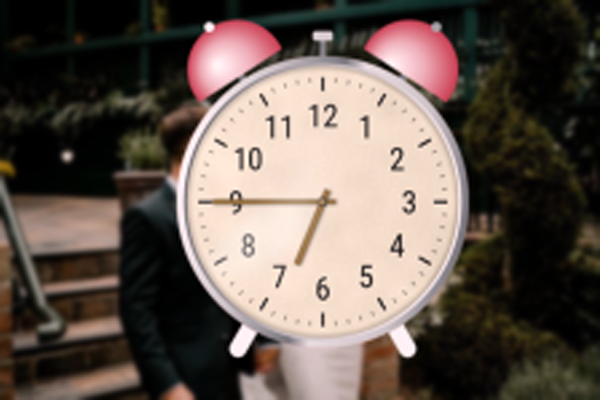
6:45
